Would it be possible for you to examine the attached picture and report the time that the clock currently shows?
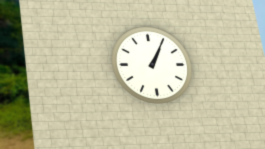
1:05
